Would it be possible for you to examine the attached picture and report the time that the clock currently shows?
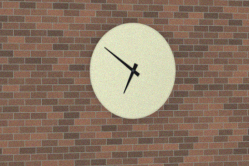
6:51
